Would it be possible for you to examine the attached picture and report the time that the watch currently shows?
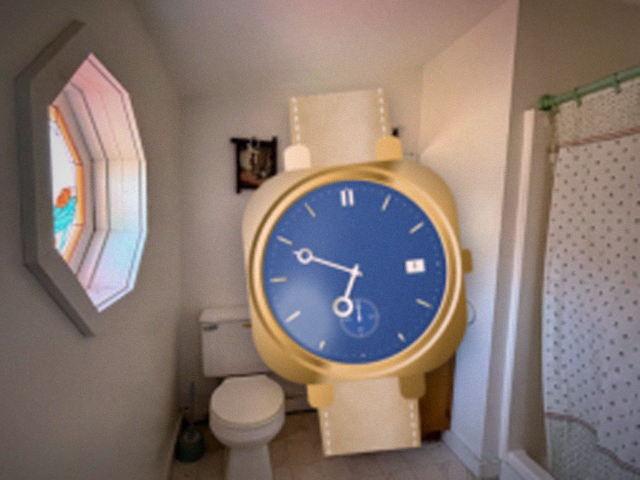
6:49
